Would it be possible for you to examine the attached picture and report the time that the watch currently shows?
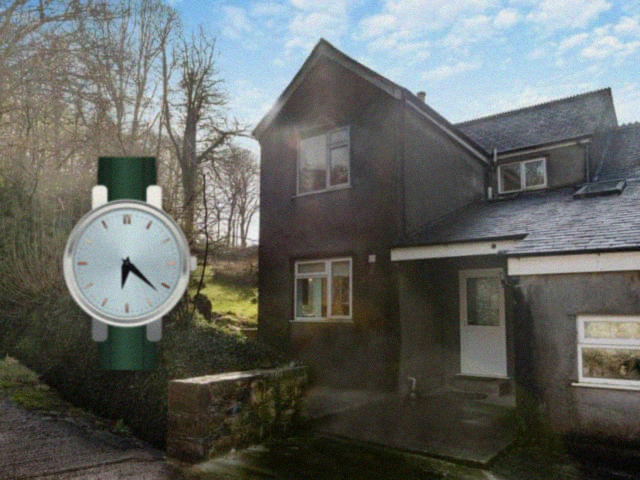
6:22
